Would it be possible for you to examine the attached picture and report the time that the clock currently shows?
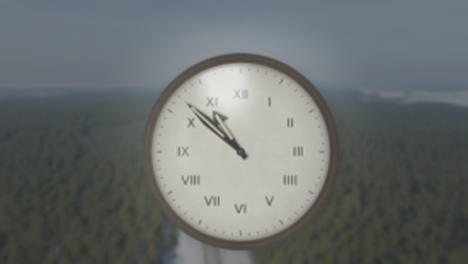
10:52
